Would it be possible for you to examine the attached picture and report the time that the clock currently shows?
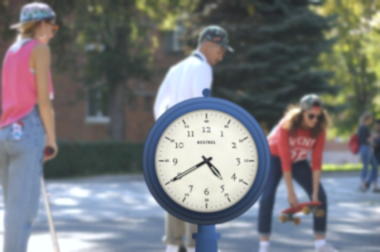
4:40
